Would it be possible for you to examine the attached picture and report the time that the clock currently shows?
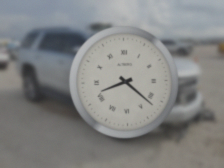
8:22
